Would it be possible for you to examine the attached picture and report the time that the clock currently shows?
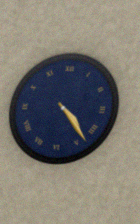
4:23
